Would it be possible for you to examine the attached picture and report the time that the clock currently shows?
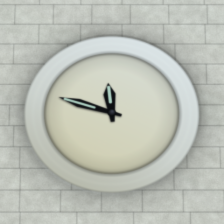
11:48
